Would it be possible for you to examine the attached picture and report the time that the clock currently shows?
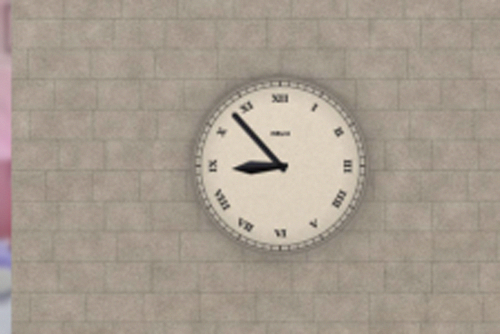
8:53
